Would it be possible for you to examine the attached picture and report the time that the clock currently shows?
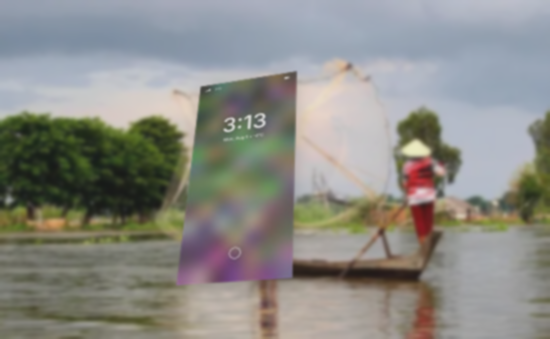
3:13
